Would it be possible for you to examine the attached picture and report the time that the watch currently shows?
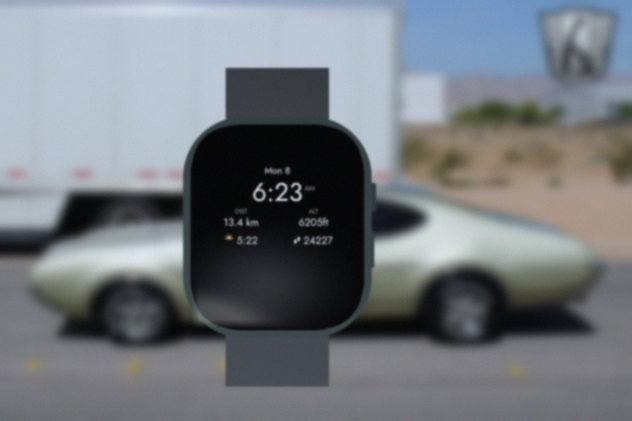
6:23
